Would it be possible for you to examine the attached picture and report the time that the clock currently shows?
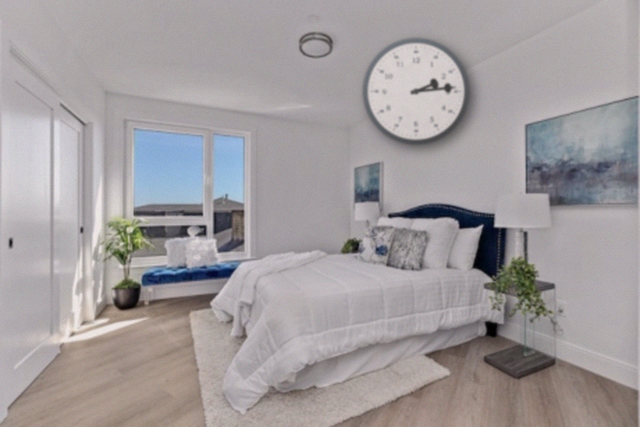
2:14
